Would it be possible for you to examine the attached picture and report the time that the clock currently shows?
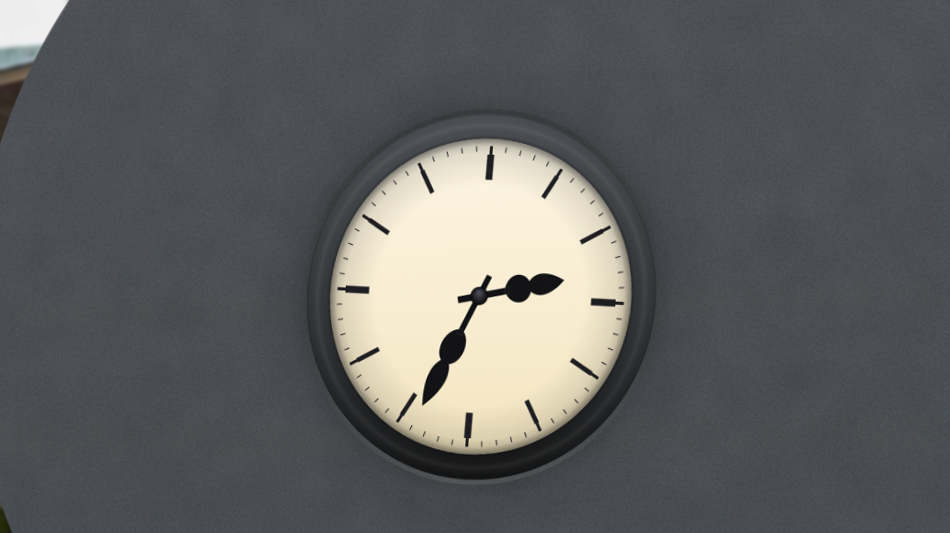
2:34
